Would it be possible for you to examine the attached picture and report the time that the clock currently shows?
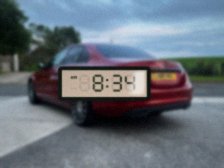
8:34
